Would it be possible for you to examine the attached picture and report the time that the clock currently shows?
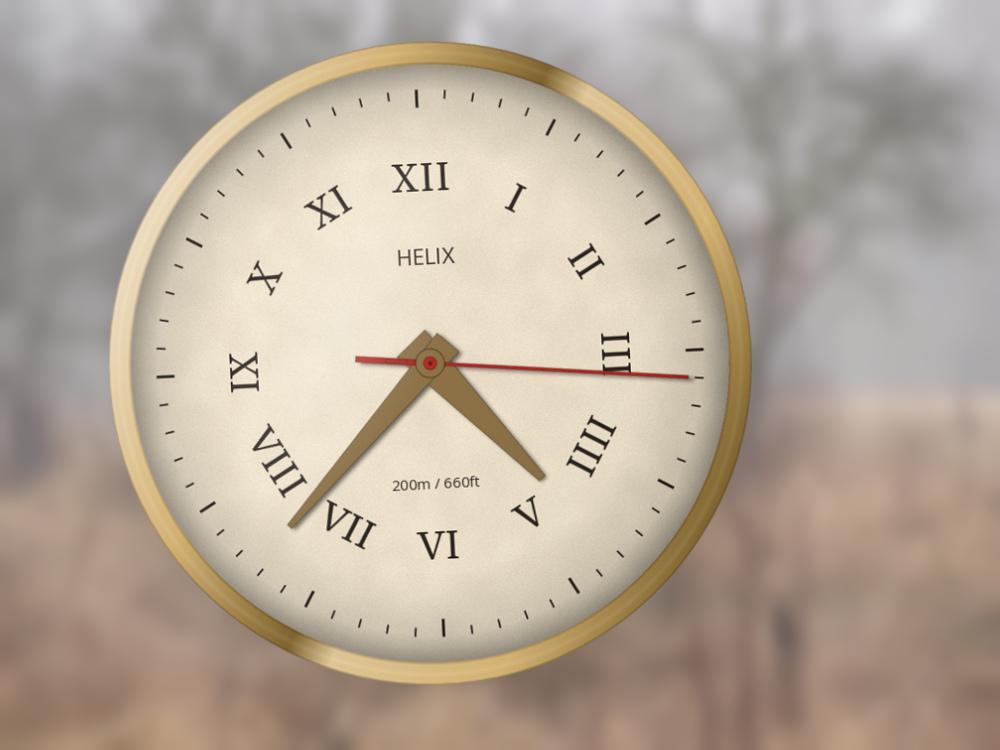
4:37:16
